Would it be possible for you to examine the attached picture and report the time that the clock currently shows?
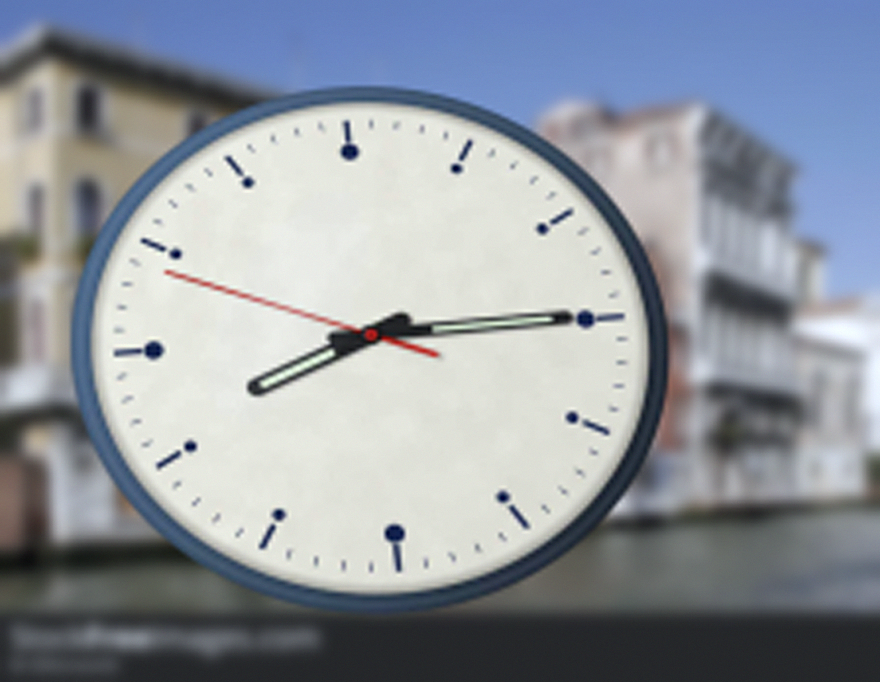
8:14:49
